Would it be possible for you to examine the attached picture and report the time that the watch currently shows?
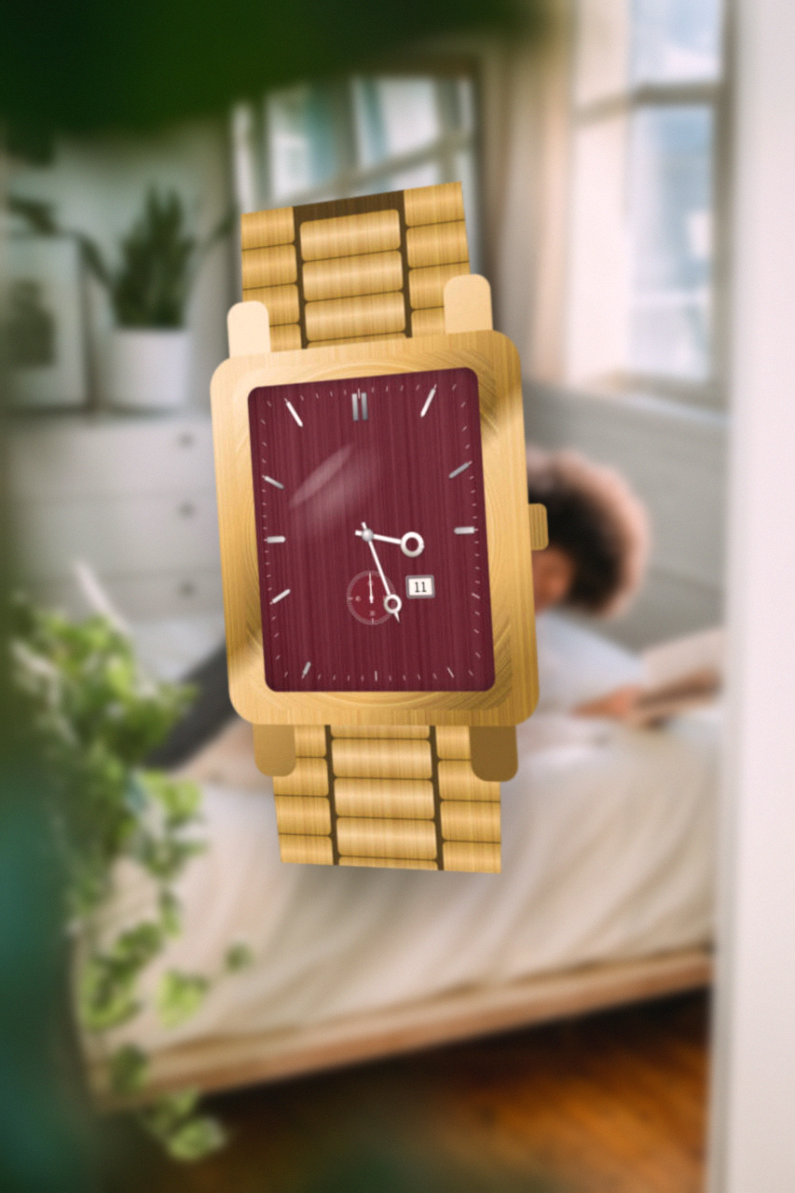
3:27
